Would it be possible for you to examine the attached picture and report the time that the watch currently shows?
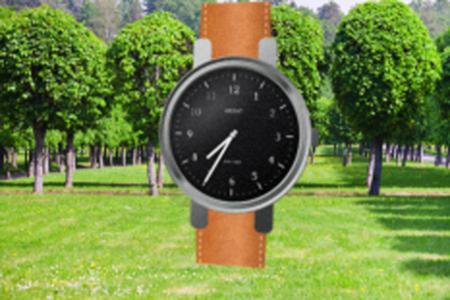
7:35
